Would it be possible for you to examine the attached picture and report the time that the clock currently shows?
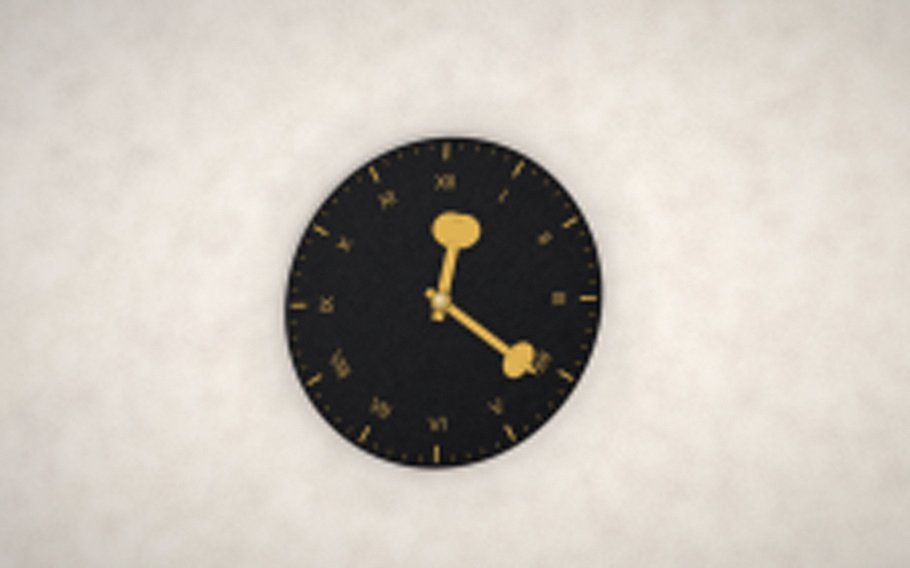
12:21
